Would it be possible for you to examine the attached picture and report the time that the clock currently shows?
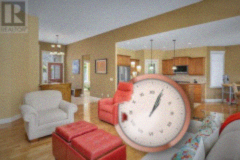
1:04
